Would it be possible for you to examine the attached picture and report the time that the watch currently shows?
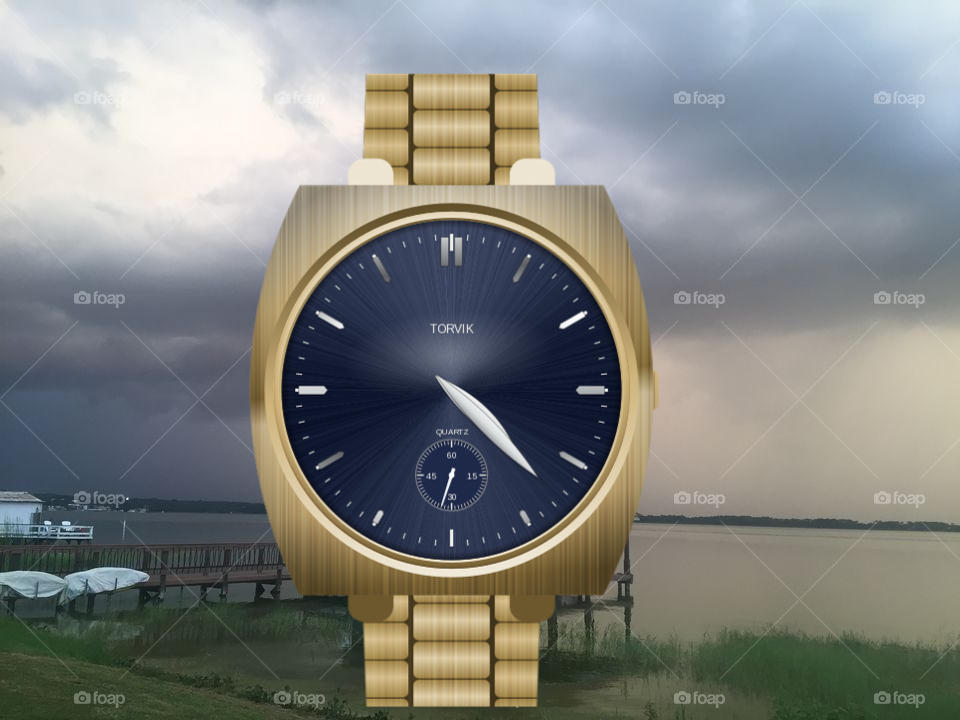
4:22:33
